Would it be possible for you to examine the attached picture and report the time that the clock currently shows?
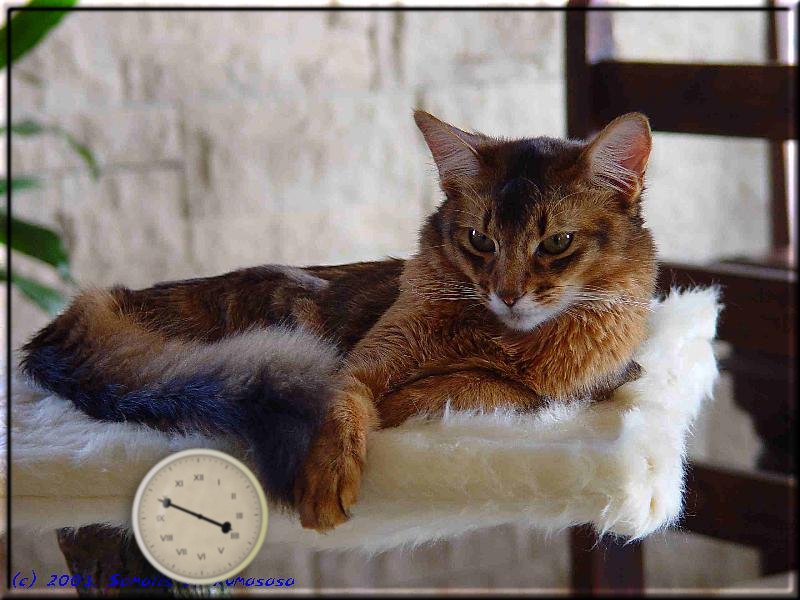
3:49
